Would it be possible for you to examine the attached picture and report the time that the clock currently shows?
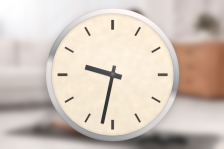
9:32
